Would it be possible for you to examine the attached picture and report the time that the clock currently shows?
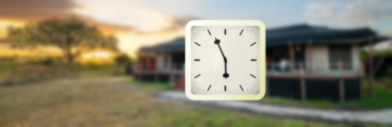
5:56
